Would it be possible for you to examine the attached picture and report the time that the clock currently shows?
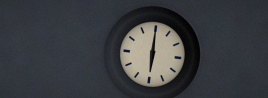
6:00
